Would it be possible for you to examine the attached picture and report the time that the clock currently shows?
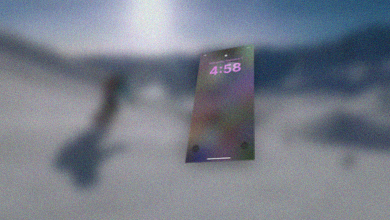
4:58
